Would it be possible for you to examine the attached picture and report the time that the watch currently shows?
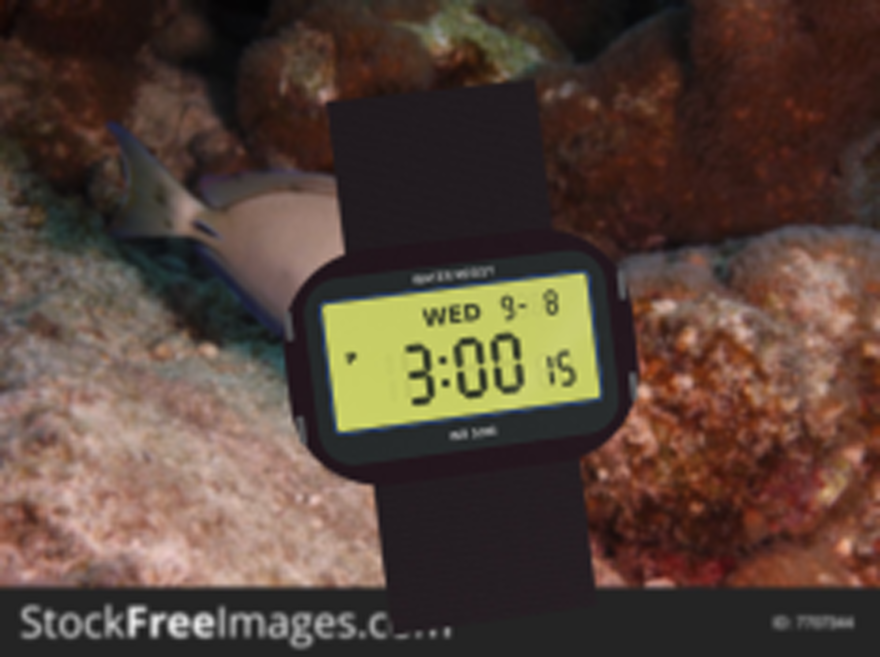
3:00:15
